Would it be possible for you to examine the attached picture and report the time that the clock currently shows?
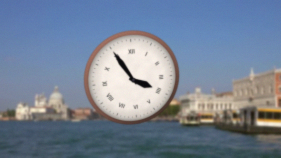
3:55
